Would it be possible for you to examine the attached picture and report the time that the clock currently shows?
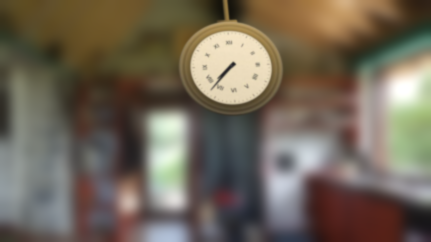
7:37
